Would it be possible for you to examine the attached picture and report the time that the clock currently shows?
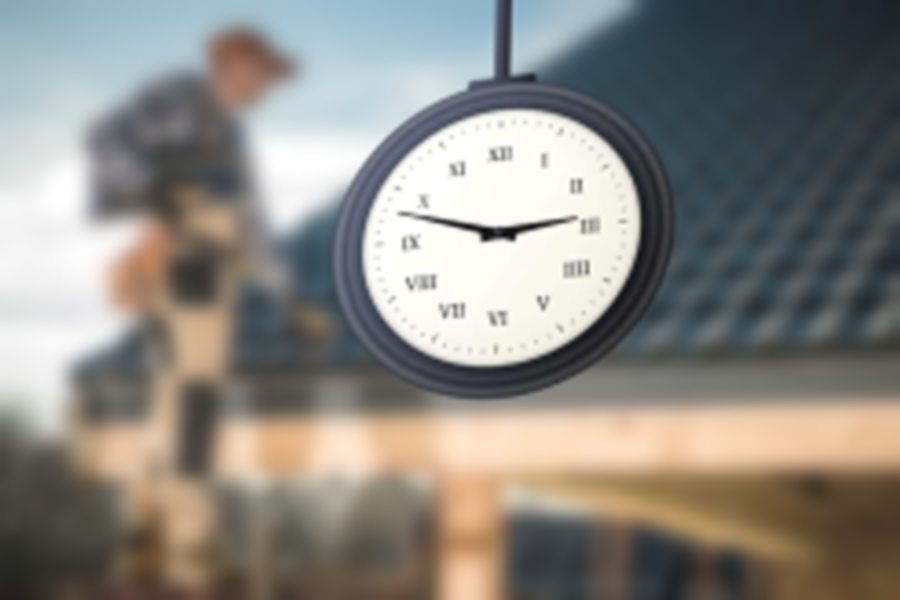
2:48
